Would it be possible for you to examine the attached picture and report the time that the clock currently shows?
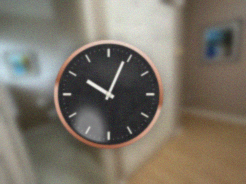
10:04
